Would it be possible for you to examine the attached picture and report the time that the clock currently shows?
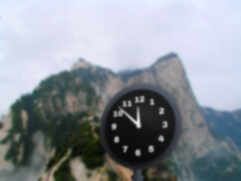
11:52
